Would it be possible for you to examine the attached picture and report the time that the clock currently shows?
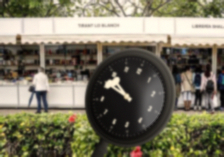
9:46
